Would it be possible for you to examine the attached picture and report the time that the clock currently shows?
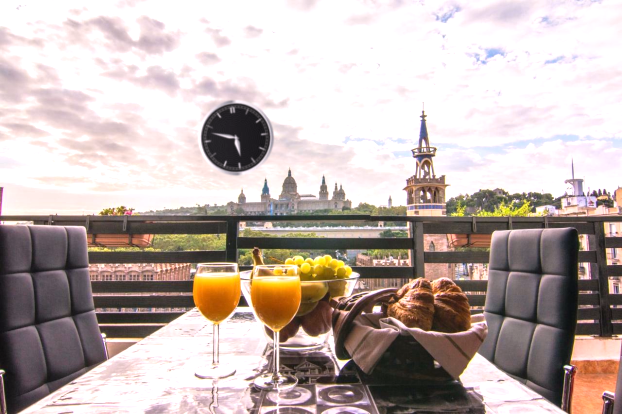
5:48
